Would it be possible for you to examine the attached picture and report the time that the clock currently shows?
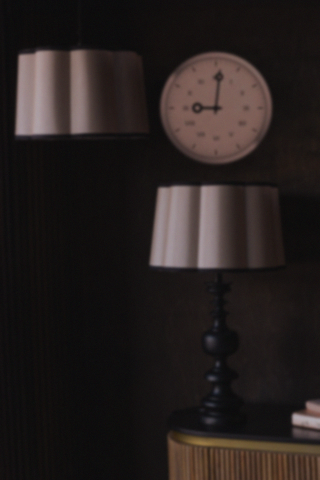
9:01
